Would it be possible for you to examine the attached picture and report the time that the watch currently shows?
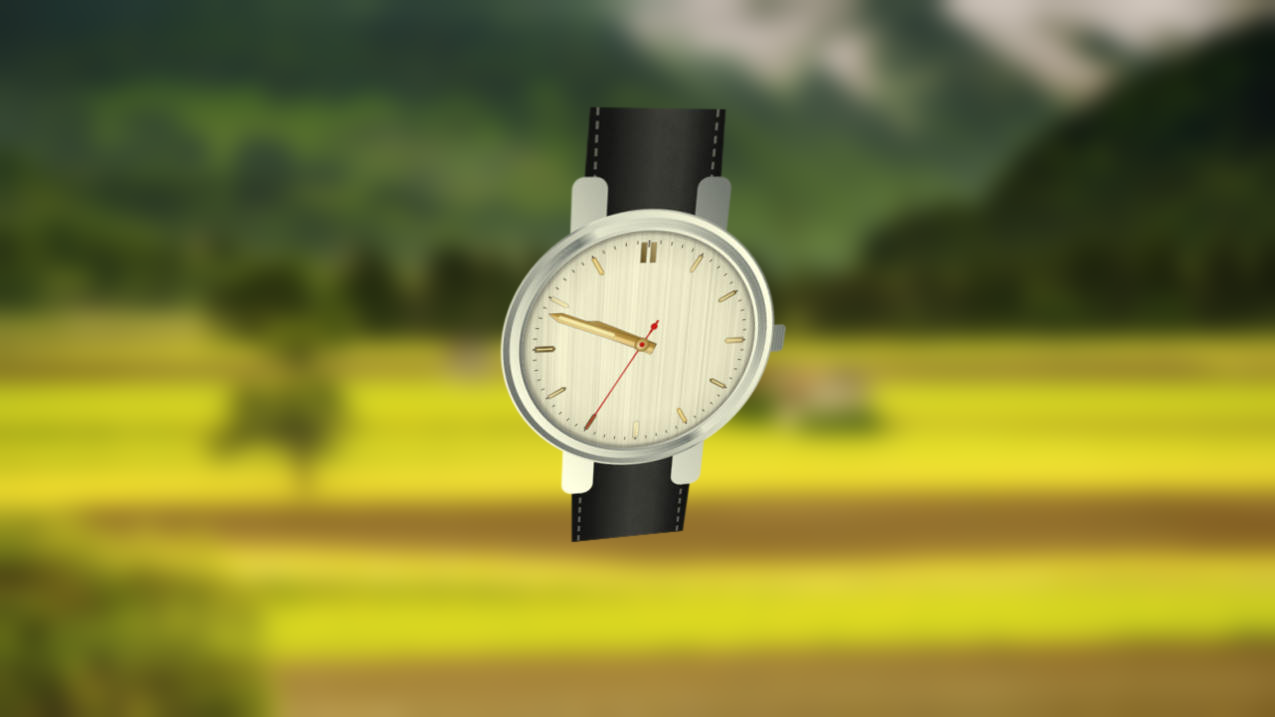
9:48:35
